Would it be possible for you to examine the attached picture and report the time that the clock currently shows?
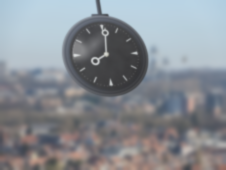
8:01
